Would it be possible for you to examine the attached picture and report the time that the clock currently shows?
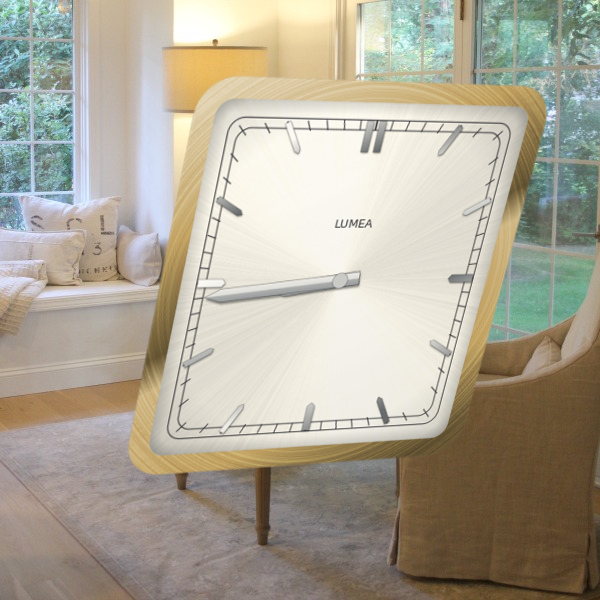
8:44
